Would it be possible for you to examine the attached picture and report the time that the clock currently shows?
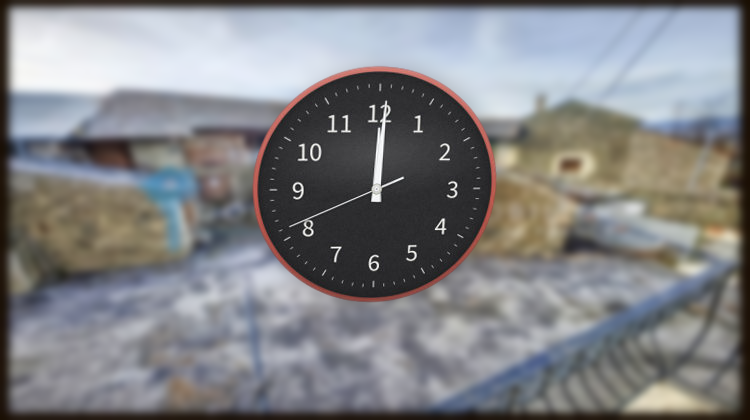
12:00:41
